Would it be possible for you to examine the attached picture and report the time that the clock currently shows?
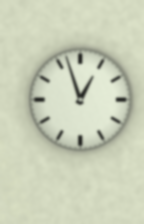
12:57
